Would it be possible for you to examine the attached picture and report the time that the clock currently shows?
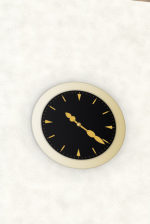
10:21
